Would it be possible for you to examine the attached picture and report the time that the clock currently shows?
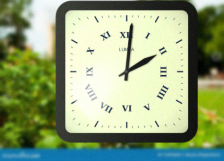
2:01
